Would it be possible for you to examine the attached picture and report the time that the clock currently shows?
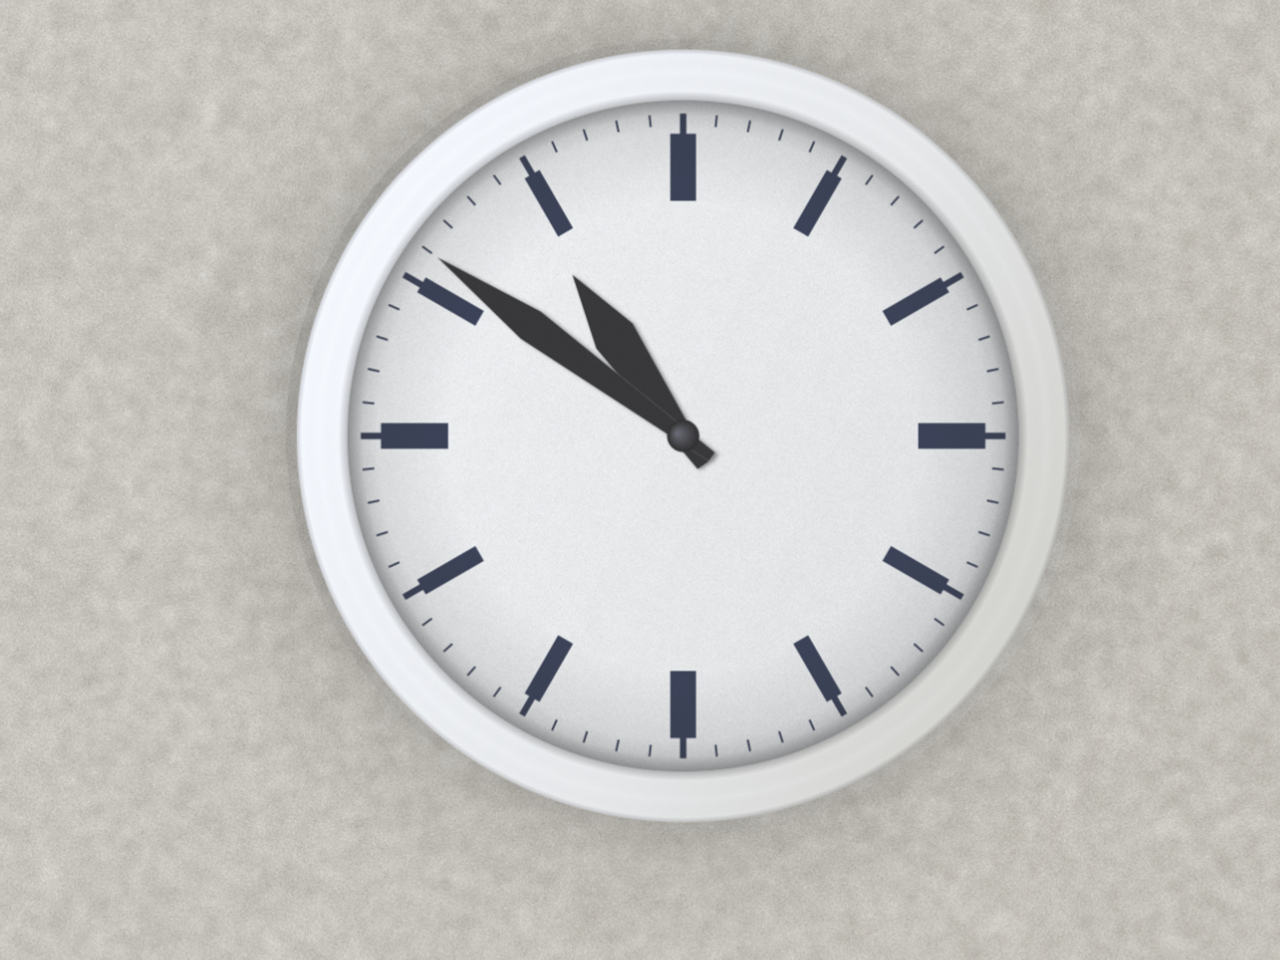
10:51
